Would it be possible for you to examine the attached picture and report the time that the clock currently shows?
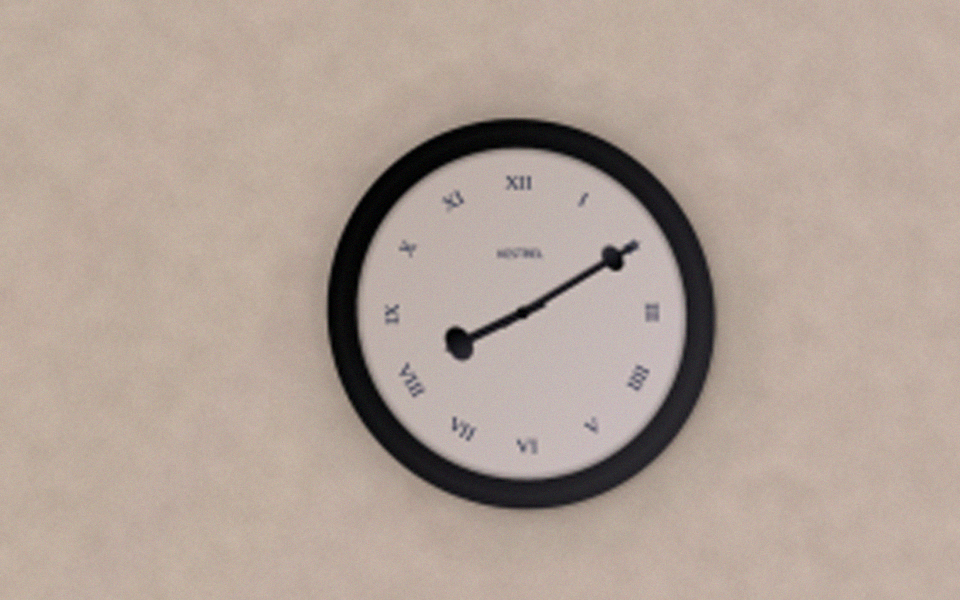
8:10
